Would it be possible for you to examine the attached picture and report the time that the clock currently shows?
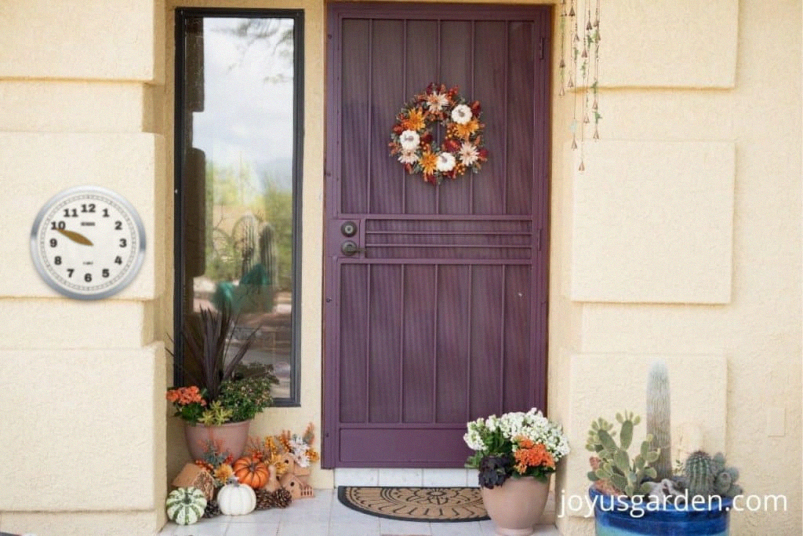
9:49
